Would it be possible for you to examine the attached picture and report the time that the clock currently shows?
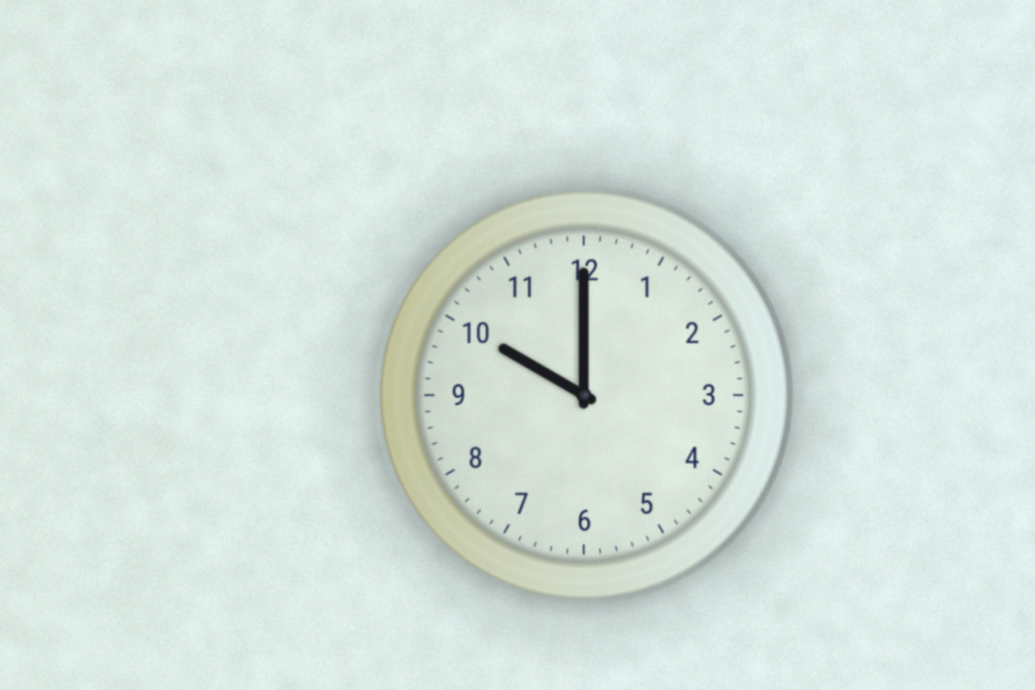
10:00
